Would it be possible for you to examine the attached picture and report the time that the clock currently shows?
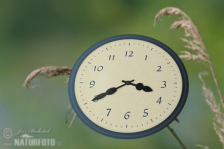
3:40
